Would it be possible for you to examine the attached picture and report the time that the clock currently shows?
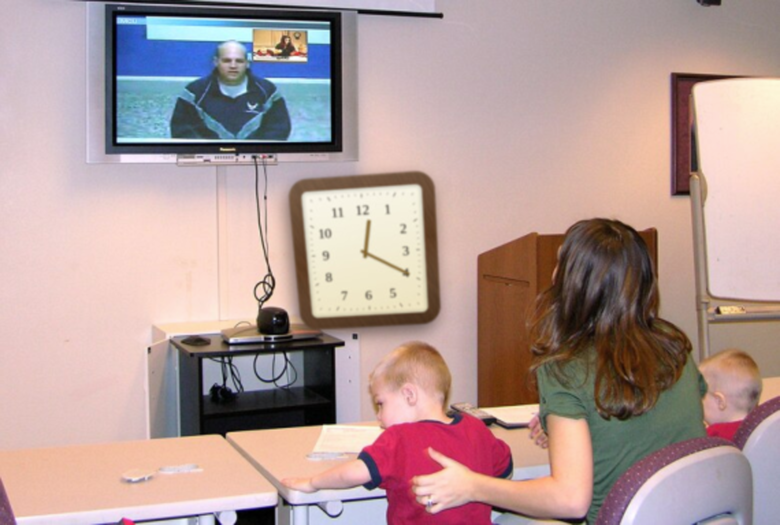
12:20
